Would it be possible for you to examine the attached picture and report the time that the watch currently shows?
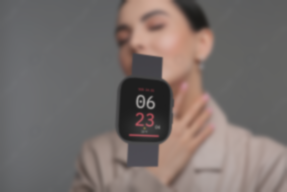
6:23
